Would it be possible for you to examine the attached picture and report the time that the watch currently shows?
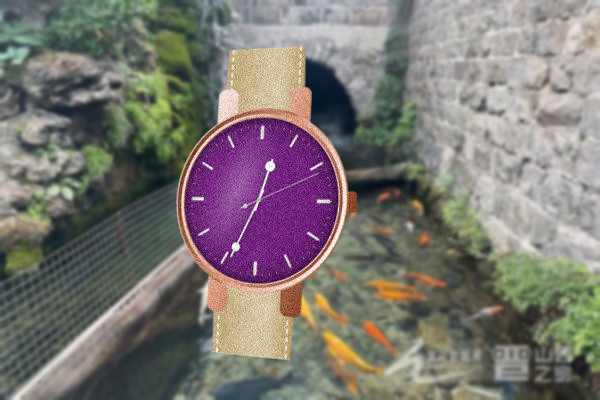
12:34:11
